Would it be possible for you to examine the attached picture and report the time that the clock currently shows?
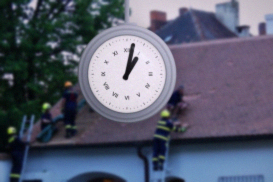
1:02
